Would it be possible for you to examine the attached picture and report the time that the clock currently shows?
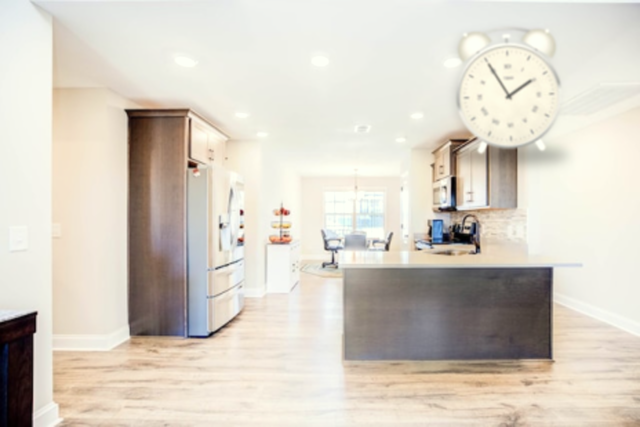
1:55
